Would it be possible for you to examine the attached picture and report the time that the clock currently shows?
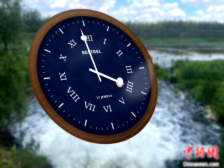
3:59
